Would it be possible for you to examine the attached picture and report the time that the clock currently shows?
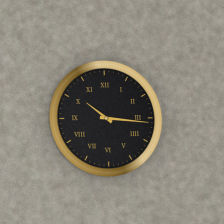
10:16
